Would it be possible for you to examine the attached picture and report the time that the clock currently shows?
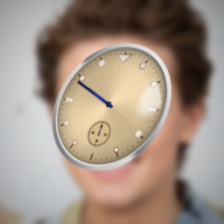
9:49
